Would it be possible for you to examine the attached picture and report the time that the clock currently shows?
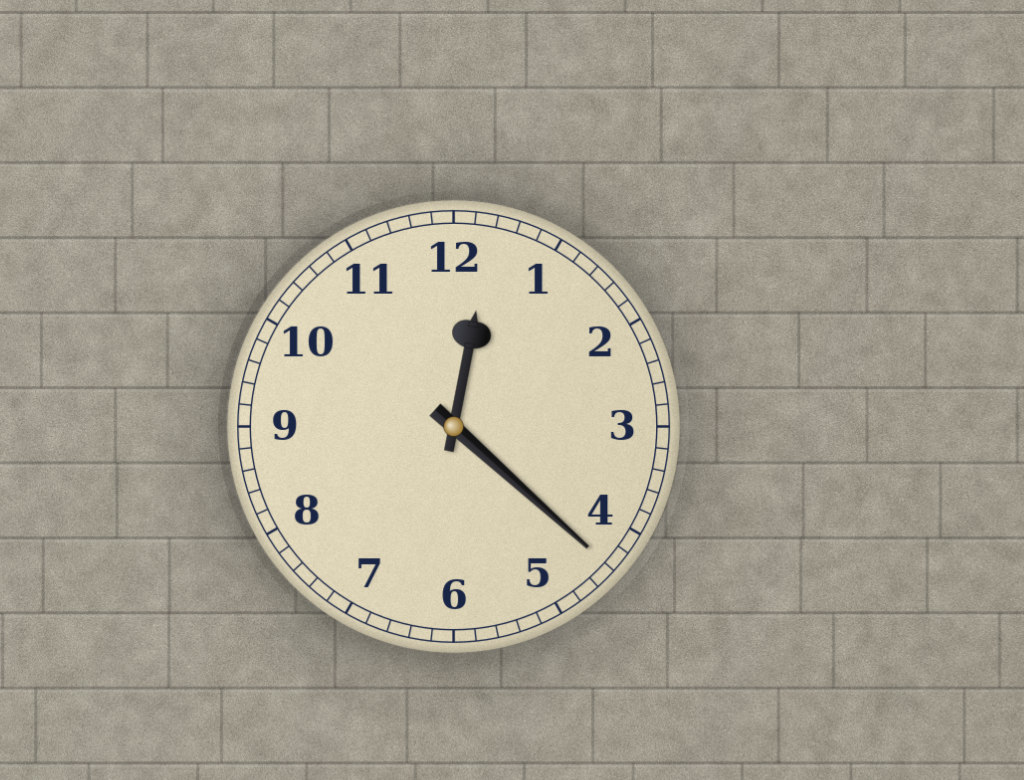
12:22
